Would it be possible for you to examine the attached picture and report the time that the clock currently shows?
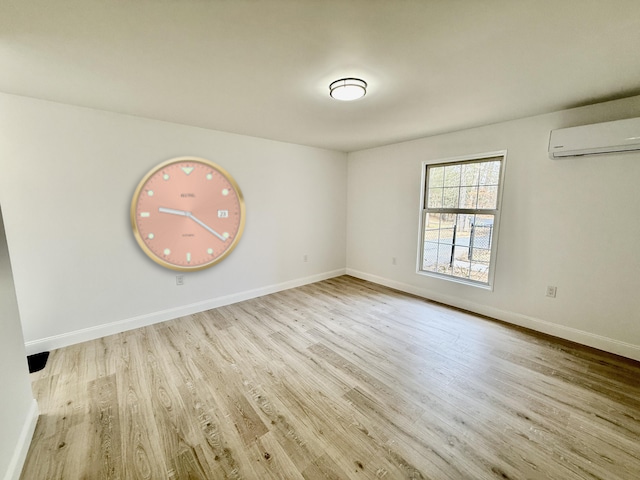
9:21
